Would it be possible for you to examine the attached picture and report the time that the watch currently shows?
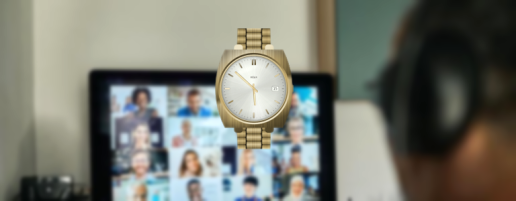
5:52
